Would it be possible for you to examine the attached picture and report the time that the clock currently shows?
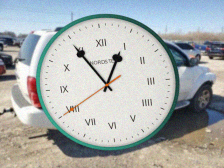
12:54:40
